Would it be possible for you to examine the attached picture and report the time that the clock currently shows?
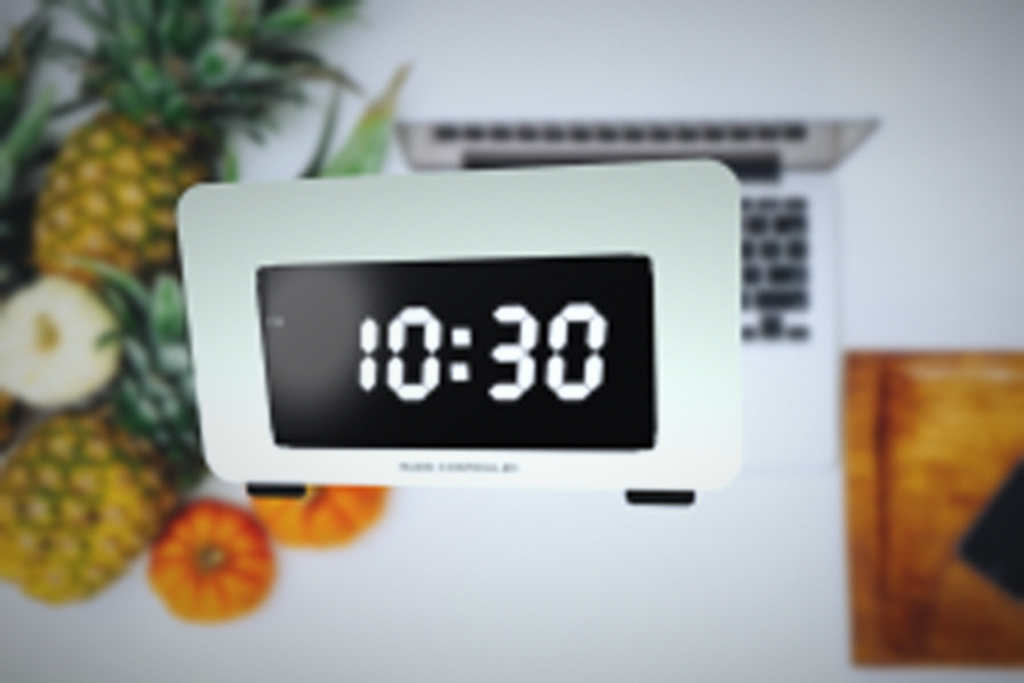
10:30
